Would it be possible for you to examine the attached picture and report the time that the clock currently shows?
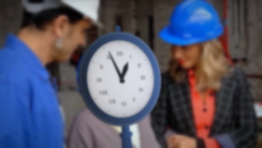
12:56
